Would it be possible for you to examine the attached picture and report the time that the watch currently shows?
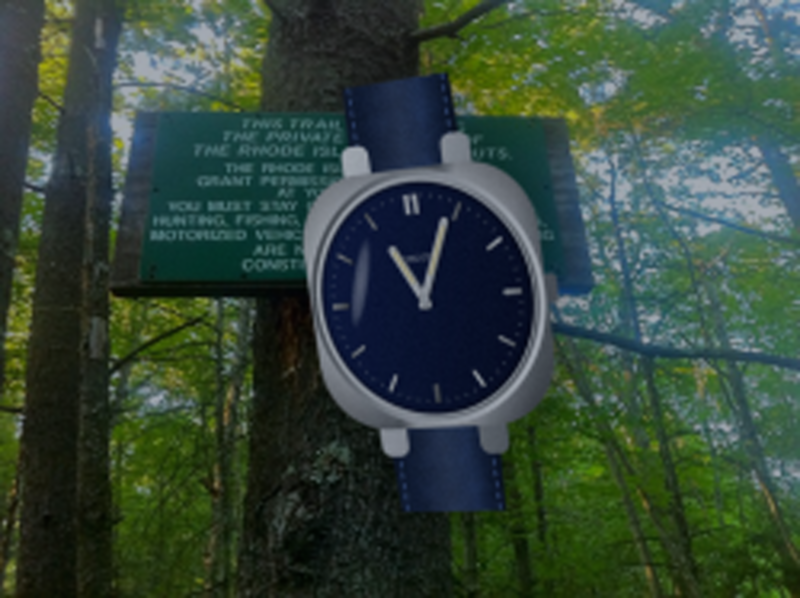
11:04
